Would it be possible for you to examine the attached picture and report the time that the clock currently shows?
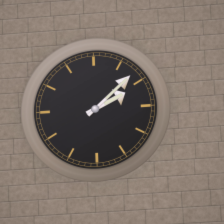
2:08
